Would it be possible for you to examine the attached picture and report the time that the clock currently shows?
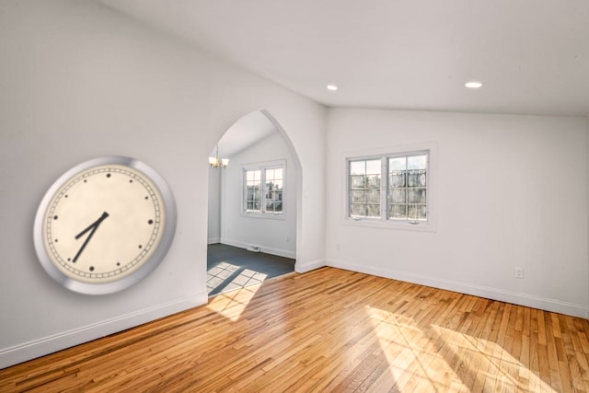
7:34
